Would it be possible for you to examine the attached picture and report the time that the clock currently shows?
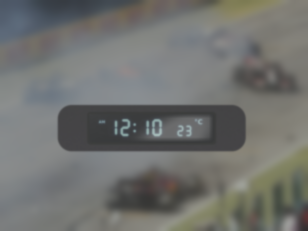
12:10
